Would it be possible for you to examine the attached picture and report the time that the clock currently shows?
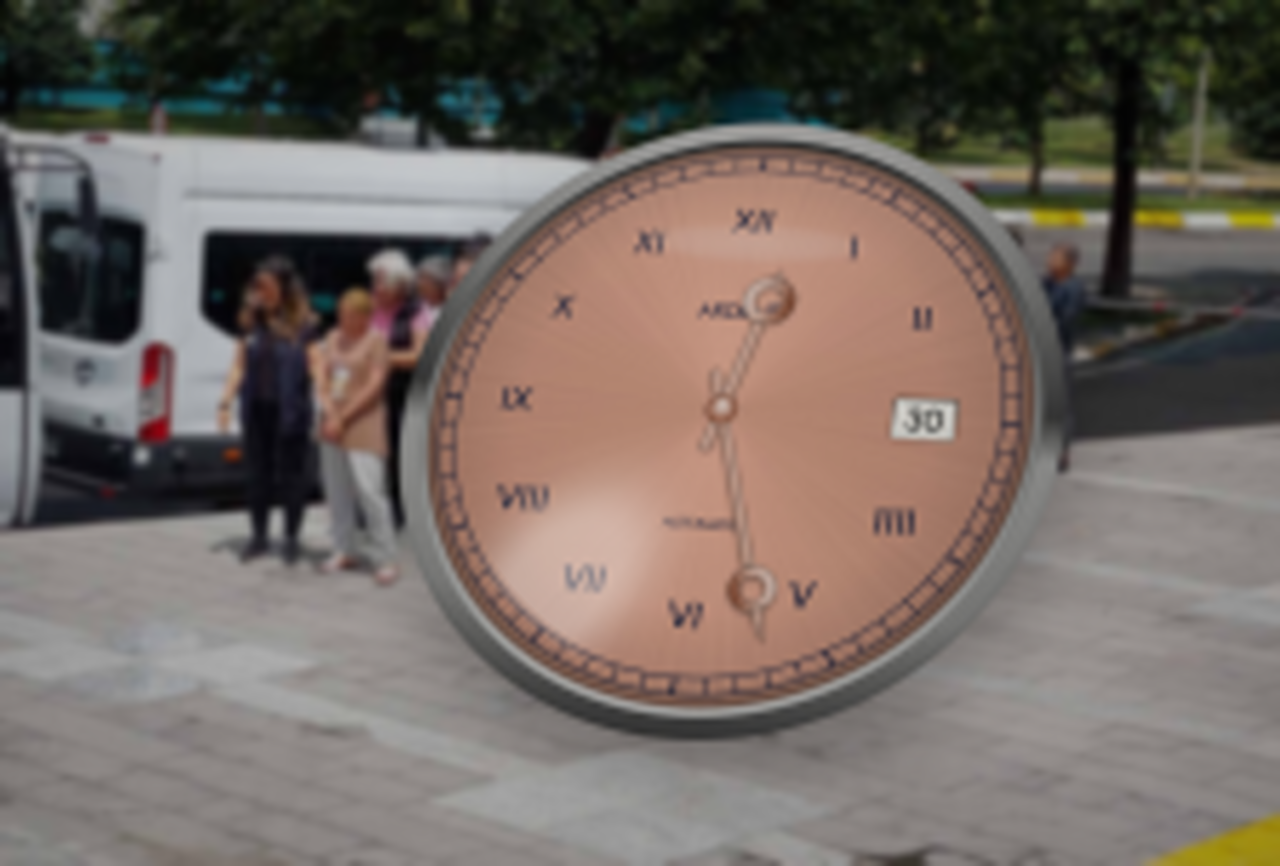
12:27
